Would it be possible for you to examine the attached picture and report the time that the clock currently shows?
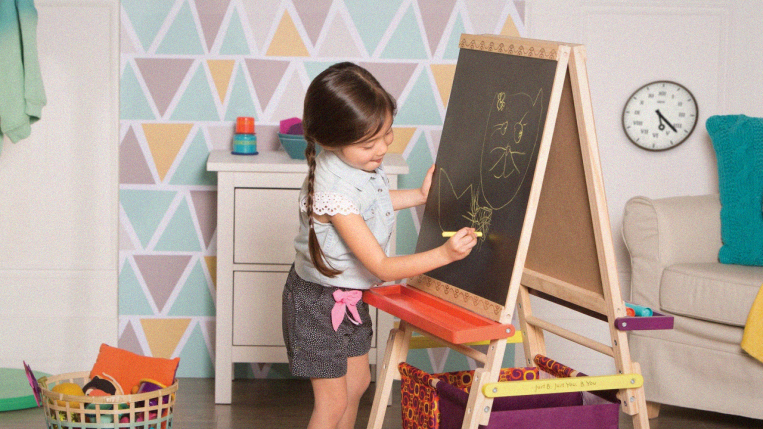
5:22
